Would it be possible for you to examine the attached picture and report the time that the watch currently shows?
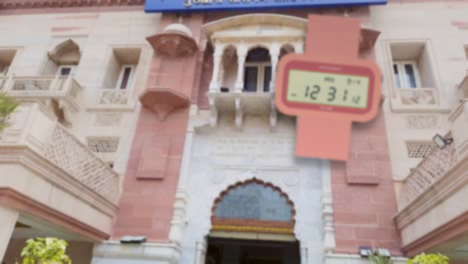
12:31
